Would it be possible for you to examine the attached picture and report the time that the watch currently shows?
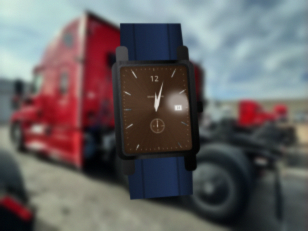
12:03
